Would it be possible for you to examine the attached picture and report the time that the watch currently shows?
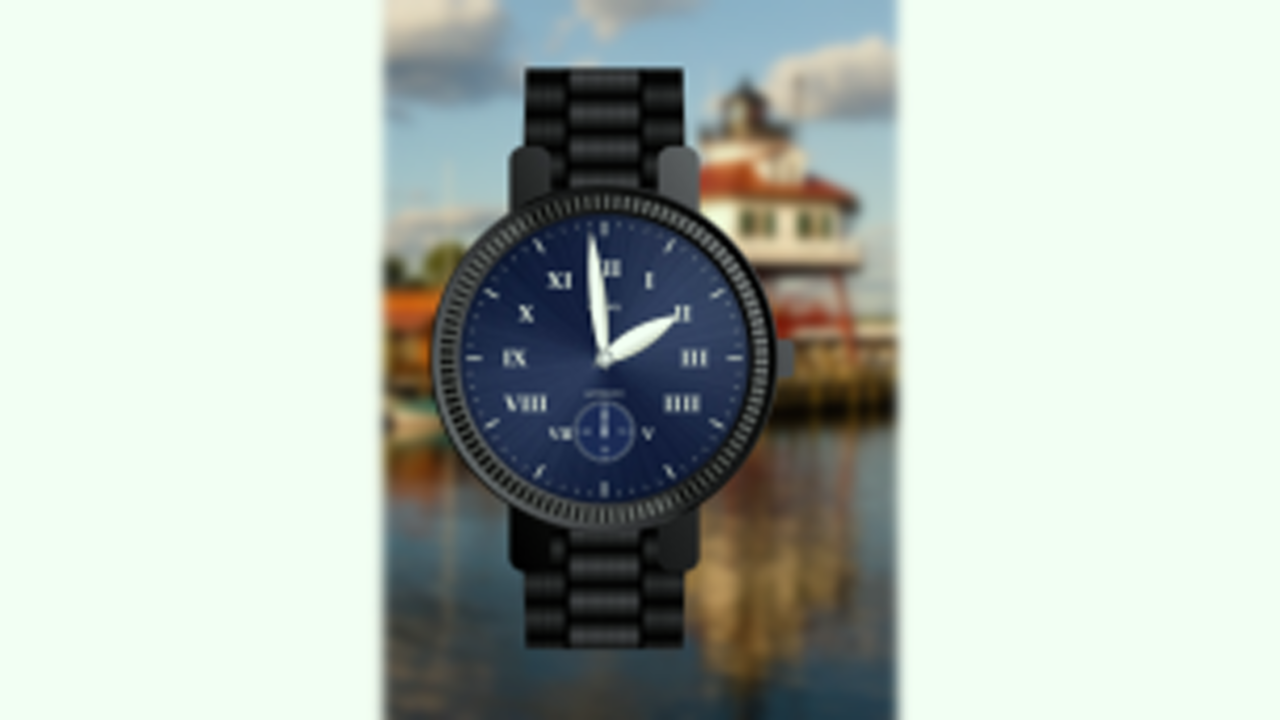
1:59
